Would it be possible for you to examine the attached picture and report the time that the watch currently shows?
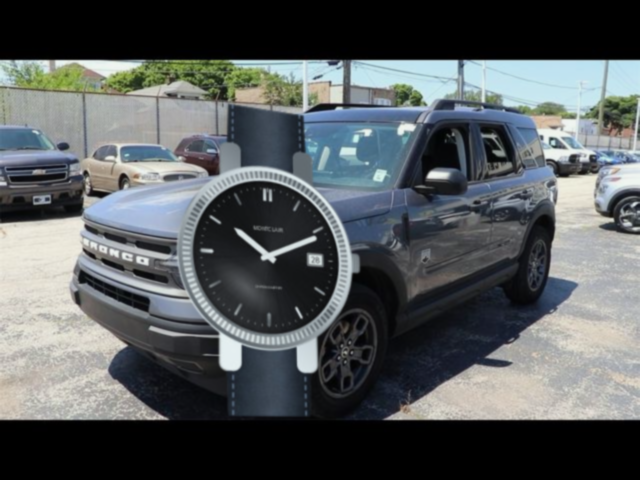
10:11
